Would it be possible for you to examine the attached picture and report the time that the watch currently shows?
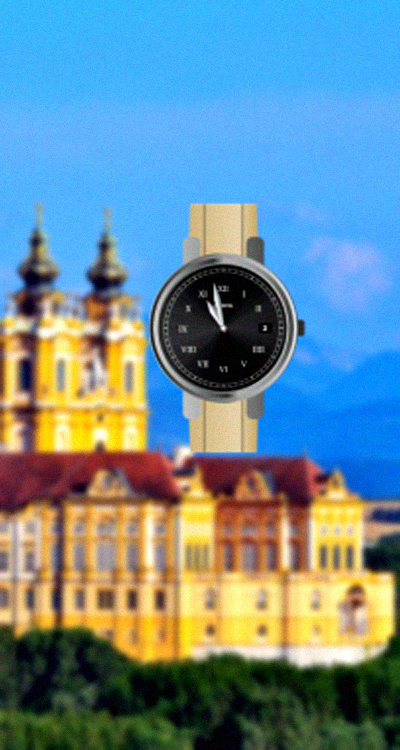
10:58
